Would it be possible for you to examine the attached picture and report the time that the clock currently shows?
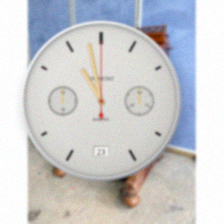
10:58
